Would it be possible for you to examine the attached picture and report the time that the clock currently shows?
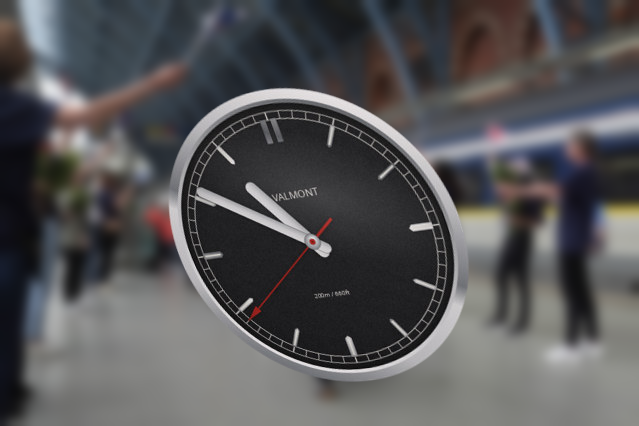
10:50:39
